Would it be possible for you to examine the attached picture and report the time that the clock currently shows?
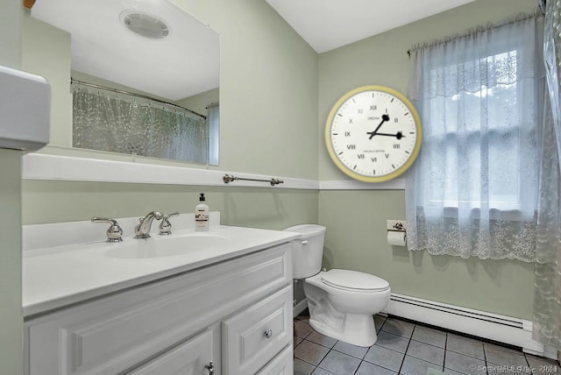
1:16
